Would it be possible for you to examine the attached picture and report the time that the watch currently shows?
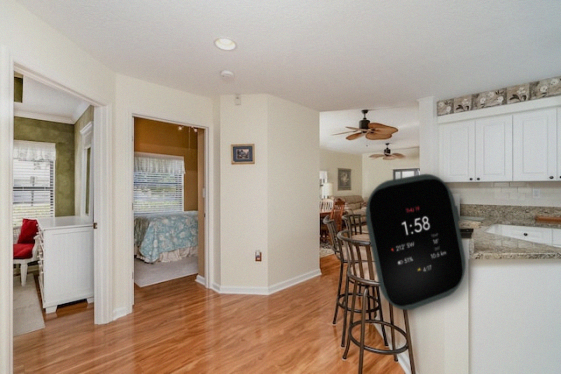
1:58
